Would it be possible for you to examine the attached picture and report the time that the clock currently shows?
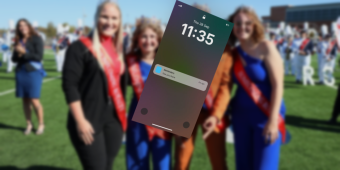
11:35
